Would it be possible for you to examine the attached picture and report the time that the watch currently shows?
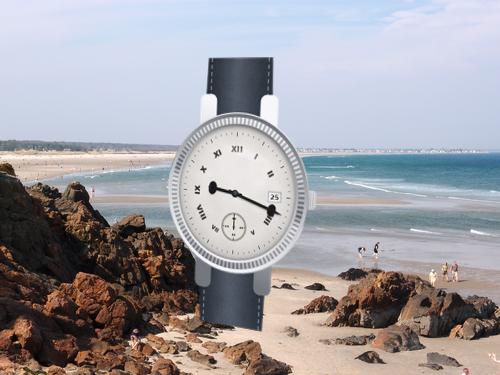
9:18
